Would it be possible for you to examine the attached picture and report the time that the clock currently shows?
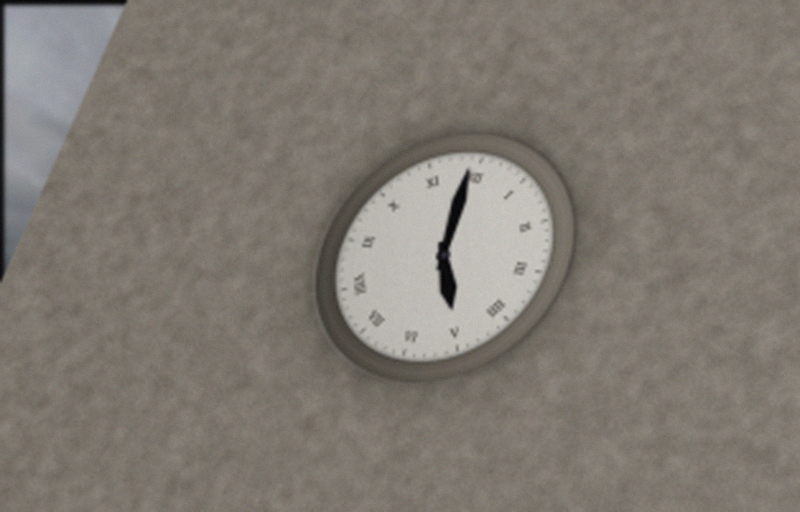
4:59
